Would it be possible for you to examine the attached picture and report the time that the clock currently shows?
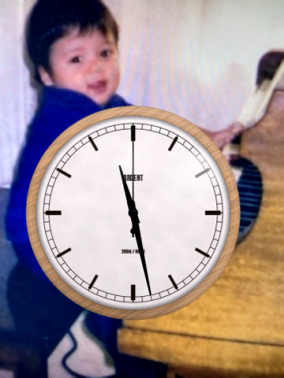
11:28:00
